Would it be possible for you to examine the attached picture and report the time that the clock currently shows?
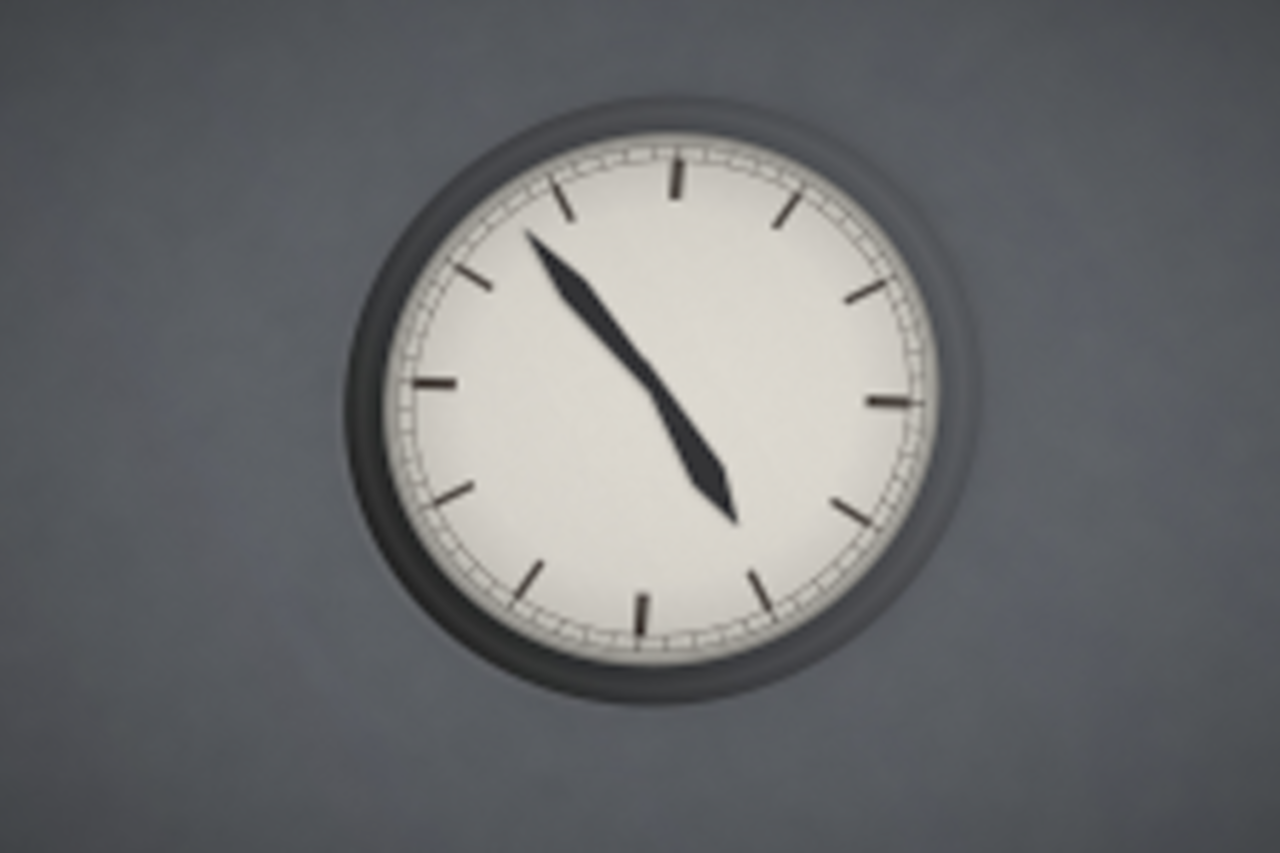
4:53
